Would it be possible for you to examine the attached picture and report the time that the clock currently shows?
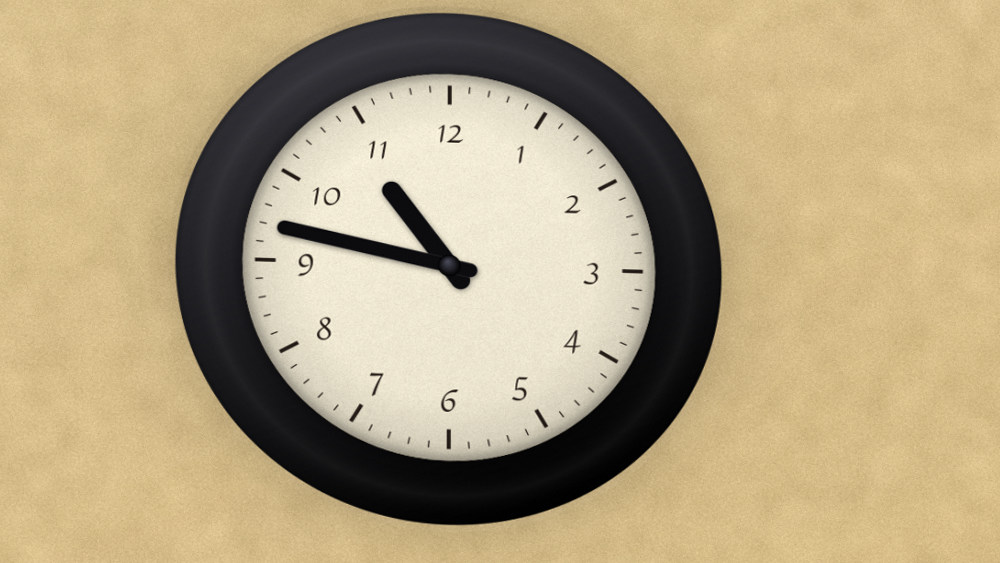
10:47
